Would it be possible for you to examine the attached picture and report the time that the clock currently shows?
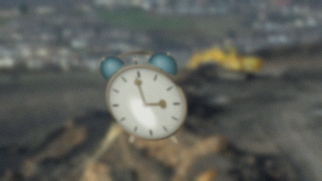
2:59
